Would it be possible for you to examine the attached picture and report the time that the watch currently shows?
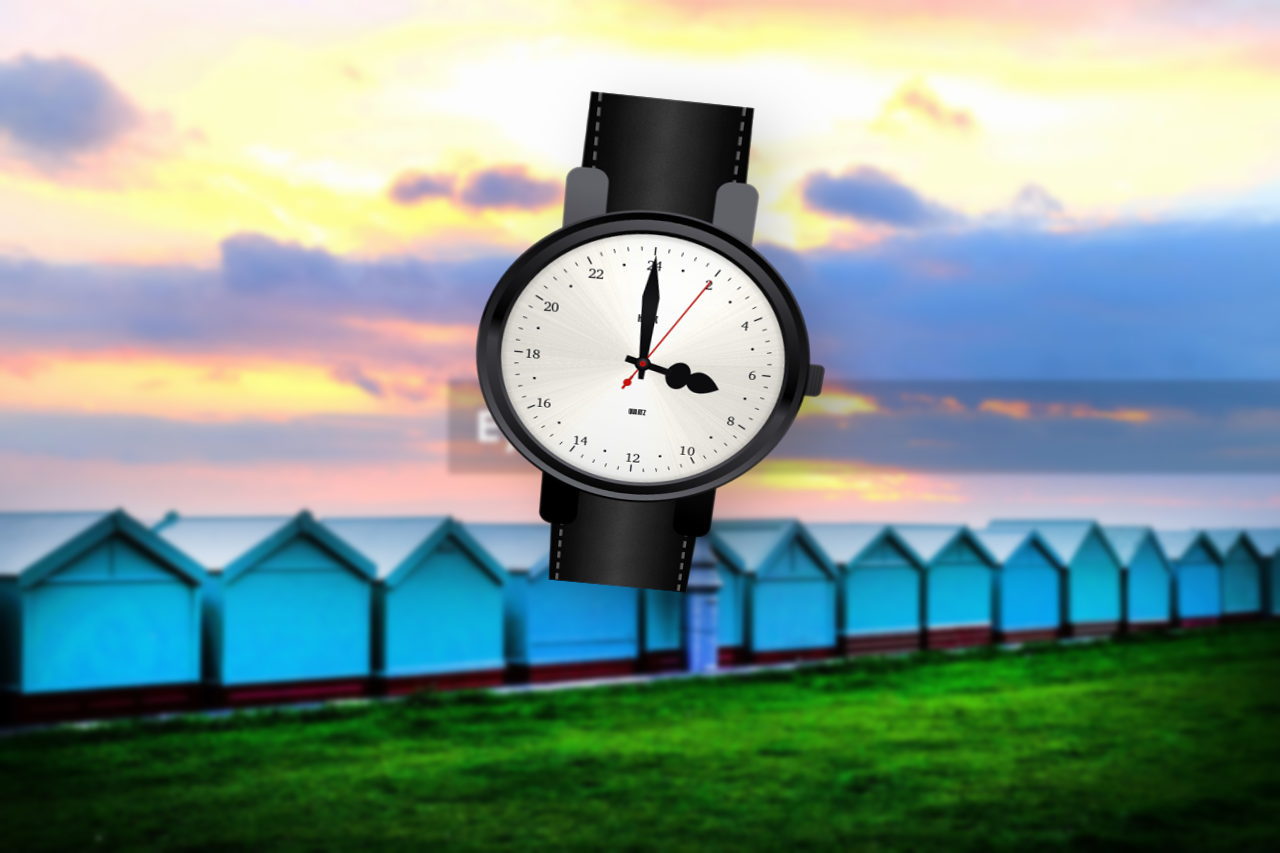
7:00:05
